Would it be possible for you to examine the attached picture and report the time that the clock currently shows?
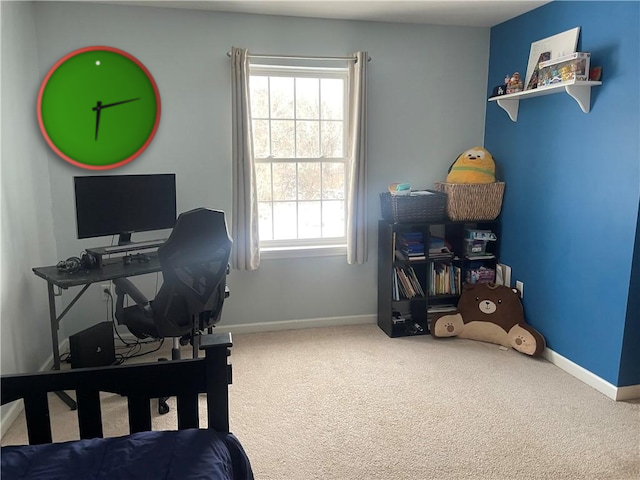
6:13
